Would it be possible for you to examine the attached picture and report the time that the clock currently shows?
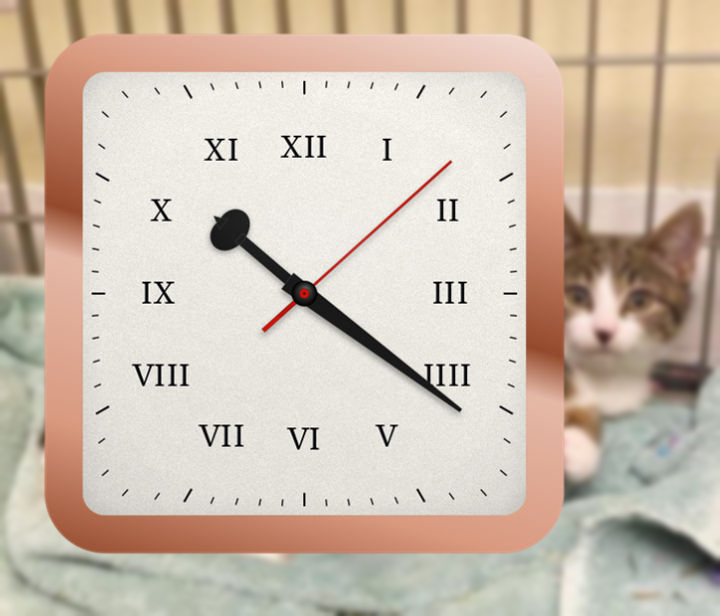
10:21:08
